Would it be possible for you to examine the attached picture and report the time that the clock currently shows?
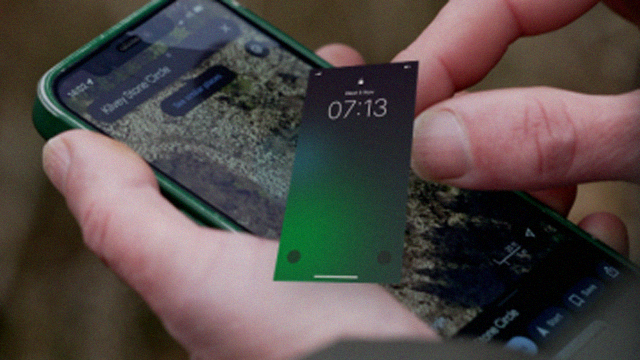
7:13
